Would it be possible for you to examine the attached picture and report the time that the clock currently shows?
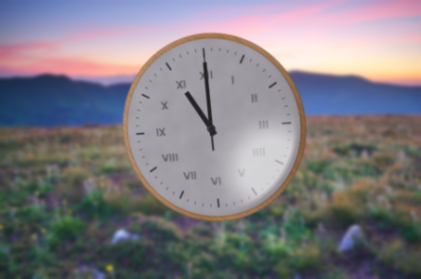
11:00:00
